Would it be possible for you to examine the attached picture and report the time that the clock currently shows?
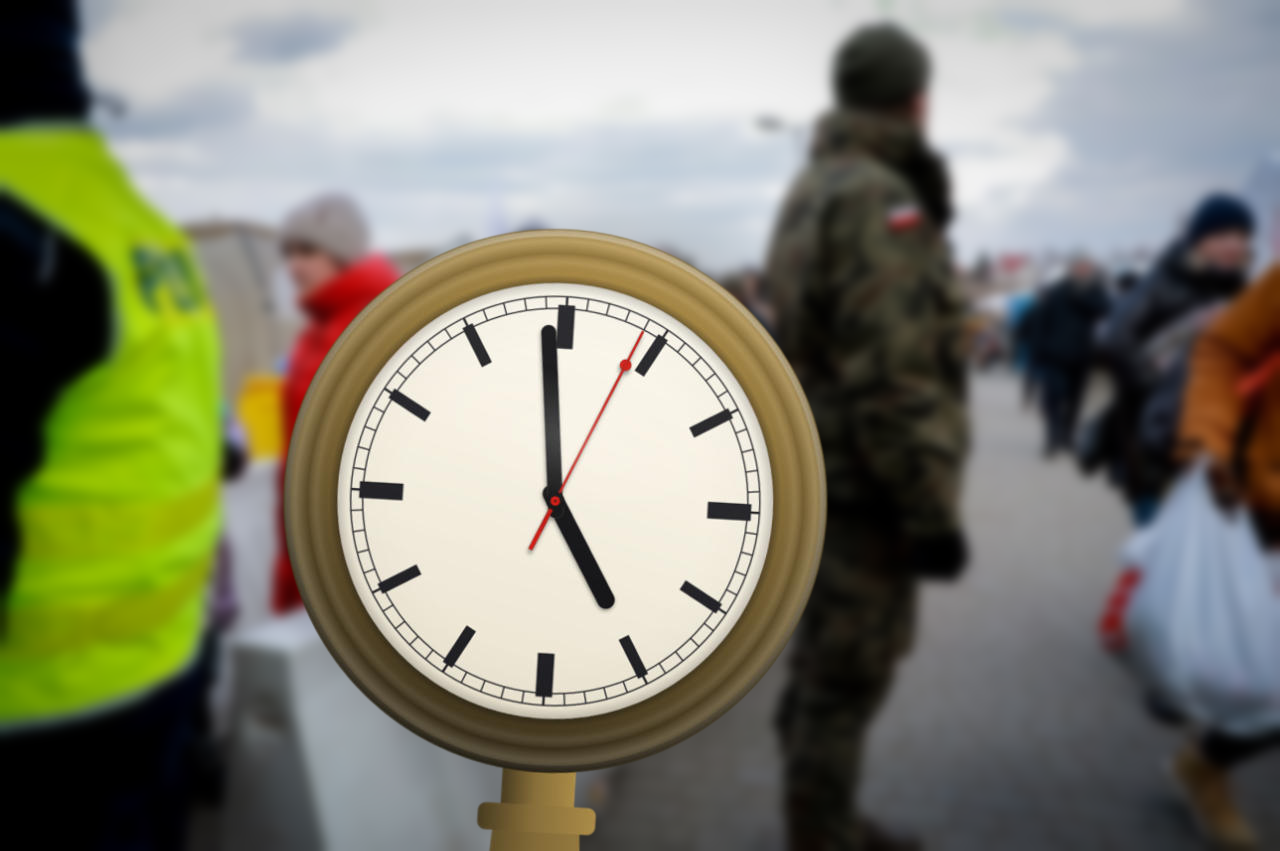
4:59:04
